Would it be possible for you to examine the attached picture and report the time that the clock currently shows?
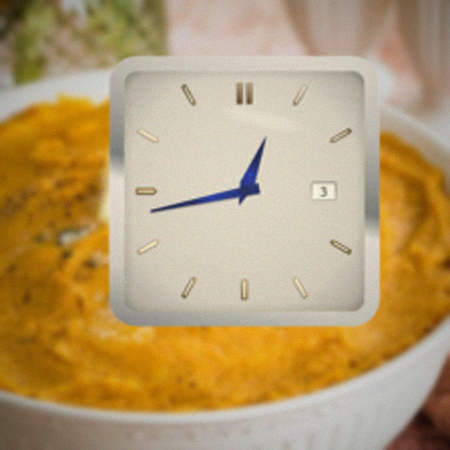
12:43
